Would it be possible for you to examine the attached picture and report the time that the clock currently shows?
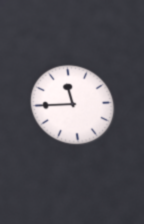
11:45
